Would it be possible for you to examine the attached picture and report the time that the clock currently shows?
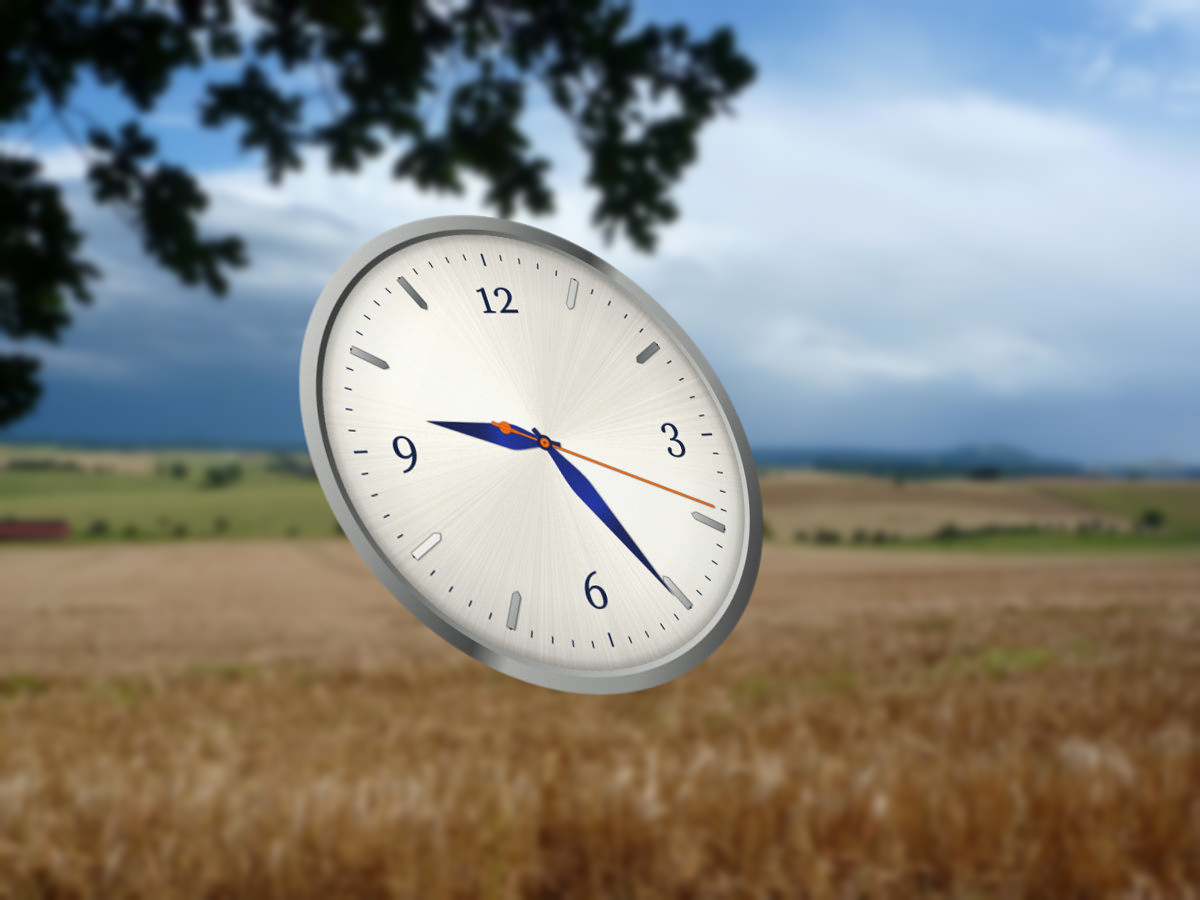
9:25:19
